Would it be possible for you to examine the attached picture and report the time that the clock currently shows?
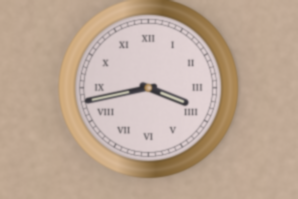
3:43
